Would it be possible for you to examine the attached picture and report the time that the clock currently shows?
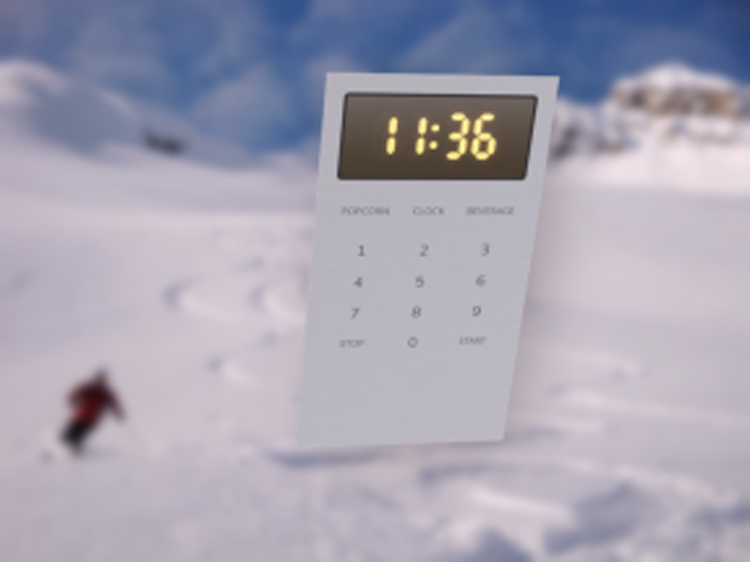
11:36
